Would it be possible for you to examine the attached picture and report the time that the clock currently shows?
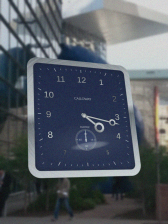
4:17
